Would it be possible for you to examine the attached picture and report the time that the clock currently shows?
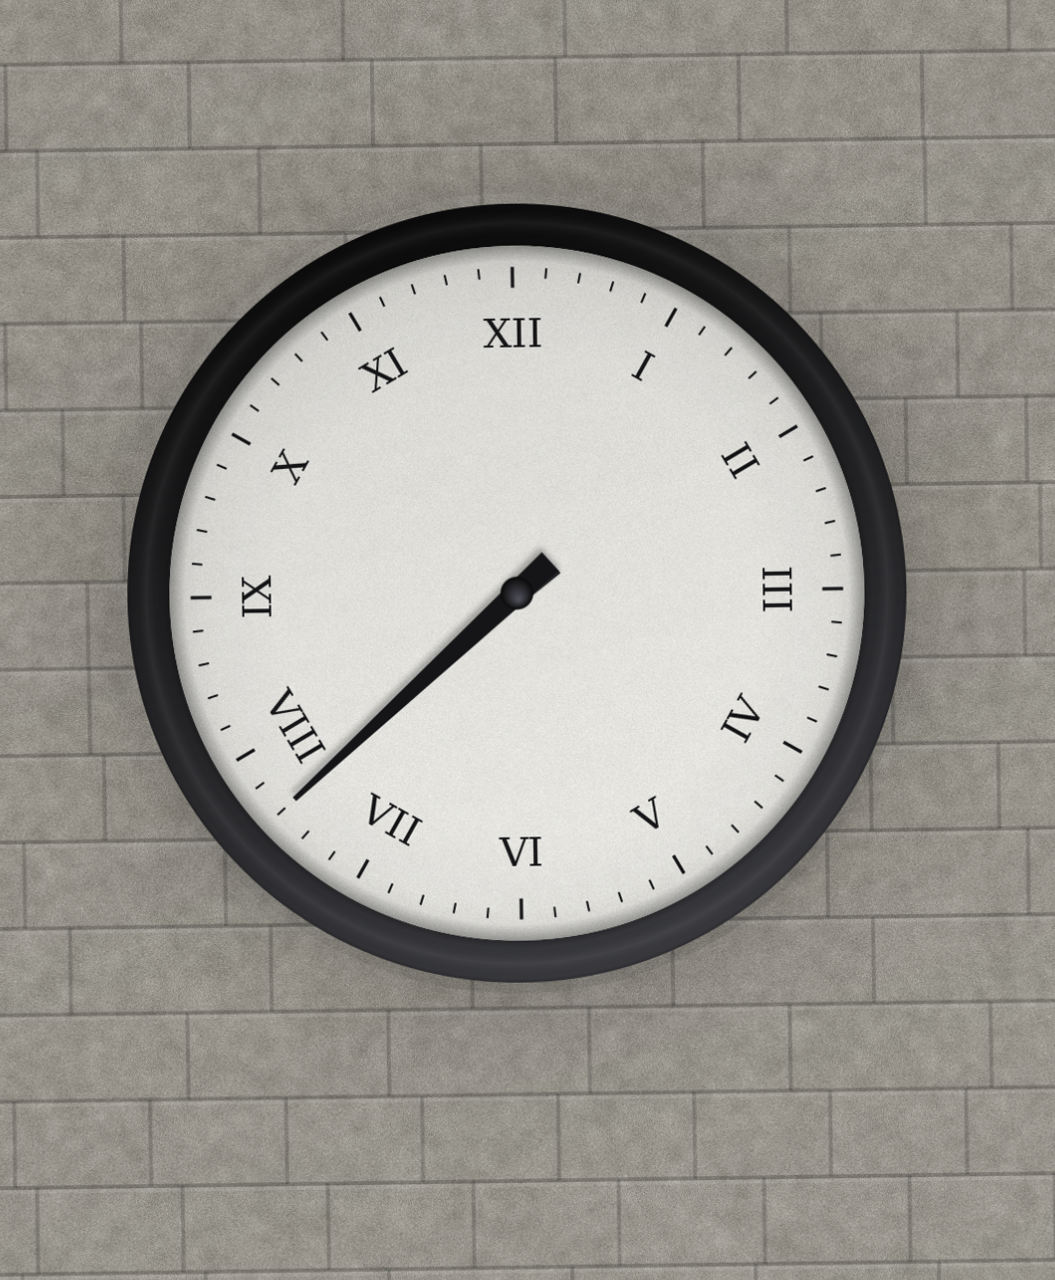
7:38
